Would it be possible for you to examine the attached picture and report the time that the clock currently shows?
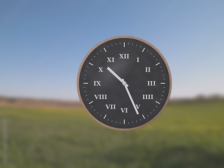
10:26
